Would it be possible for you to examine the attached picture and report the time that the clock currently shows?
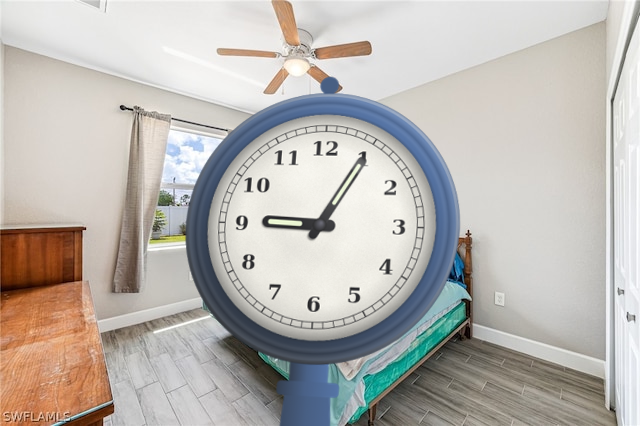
9:05
